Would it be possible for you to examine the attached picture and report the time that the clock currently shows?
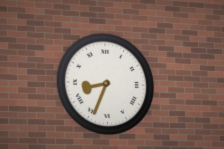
8:34
